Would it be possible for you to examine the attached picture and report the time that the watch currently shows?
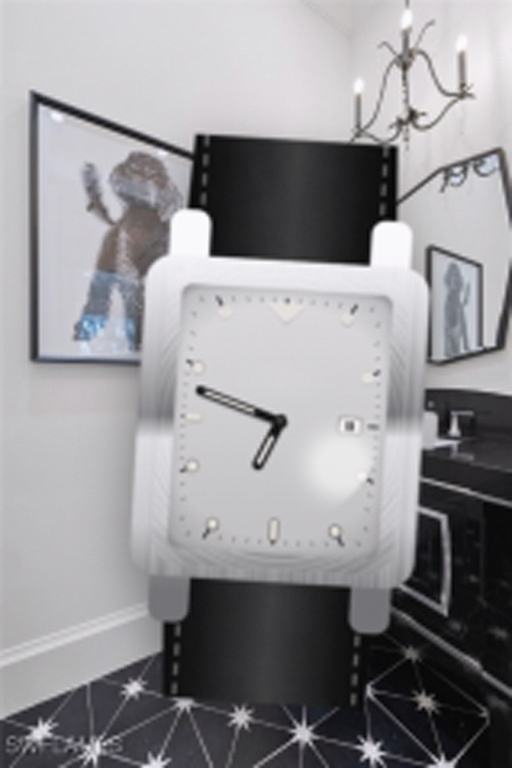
6:48
